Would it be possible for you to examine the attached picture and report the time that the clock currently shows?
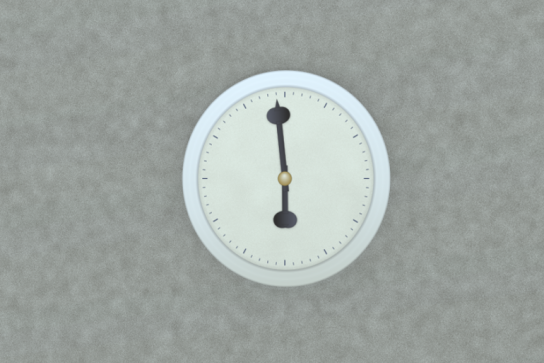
5:59
